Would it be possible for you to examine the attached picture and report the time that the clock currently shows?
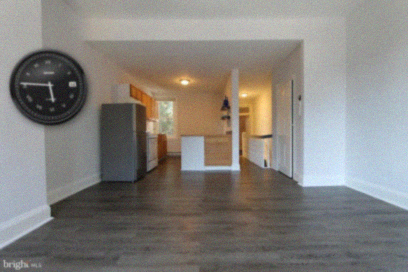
5:46
